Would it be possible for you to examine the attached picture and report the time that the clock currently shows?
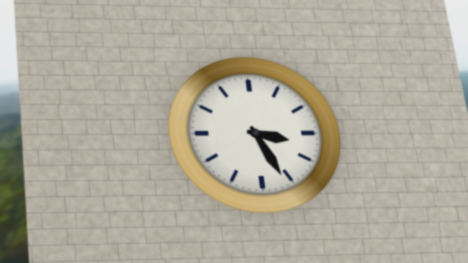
3:26
